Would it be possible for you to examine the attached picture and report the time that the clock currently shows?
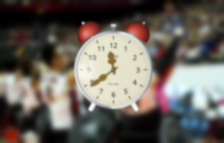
11:39
